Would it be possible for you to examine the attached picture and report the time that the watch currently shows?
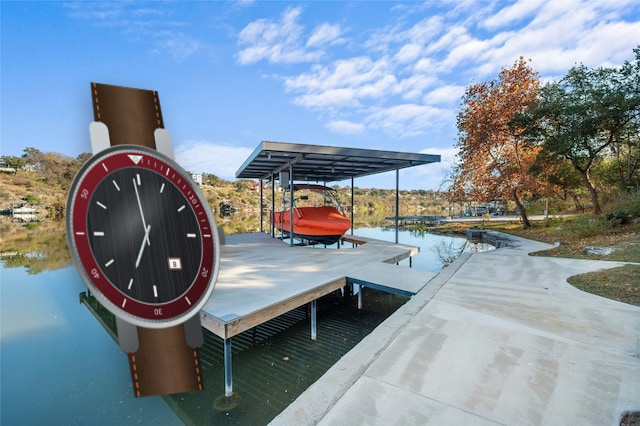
6:59
